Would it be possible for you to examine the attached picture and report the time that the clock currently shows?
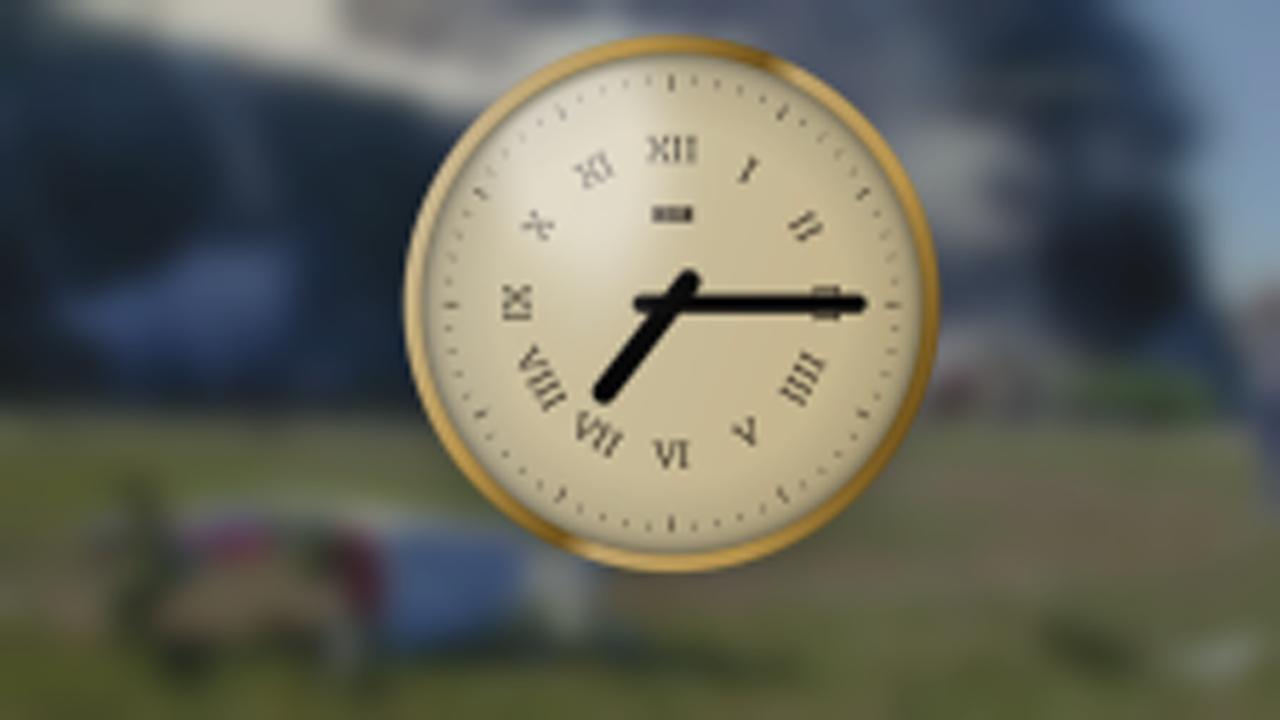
7:15
